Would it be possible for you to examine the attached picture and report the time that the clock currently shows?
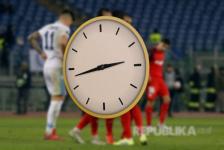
2:43
